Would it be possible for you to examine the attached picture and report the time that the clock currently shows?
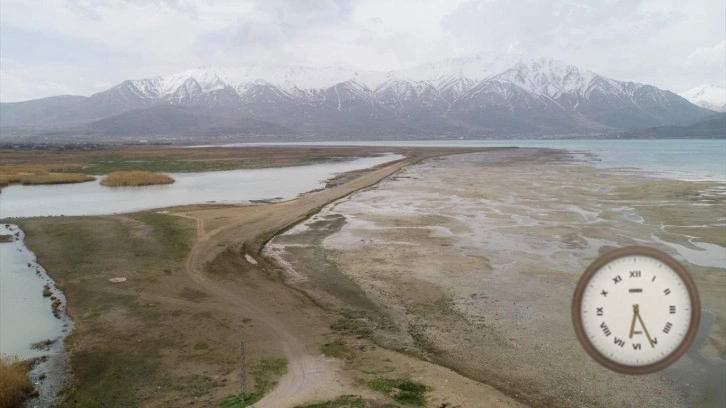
6:26
